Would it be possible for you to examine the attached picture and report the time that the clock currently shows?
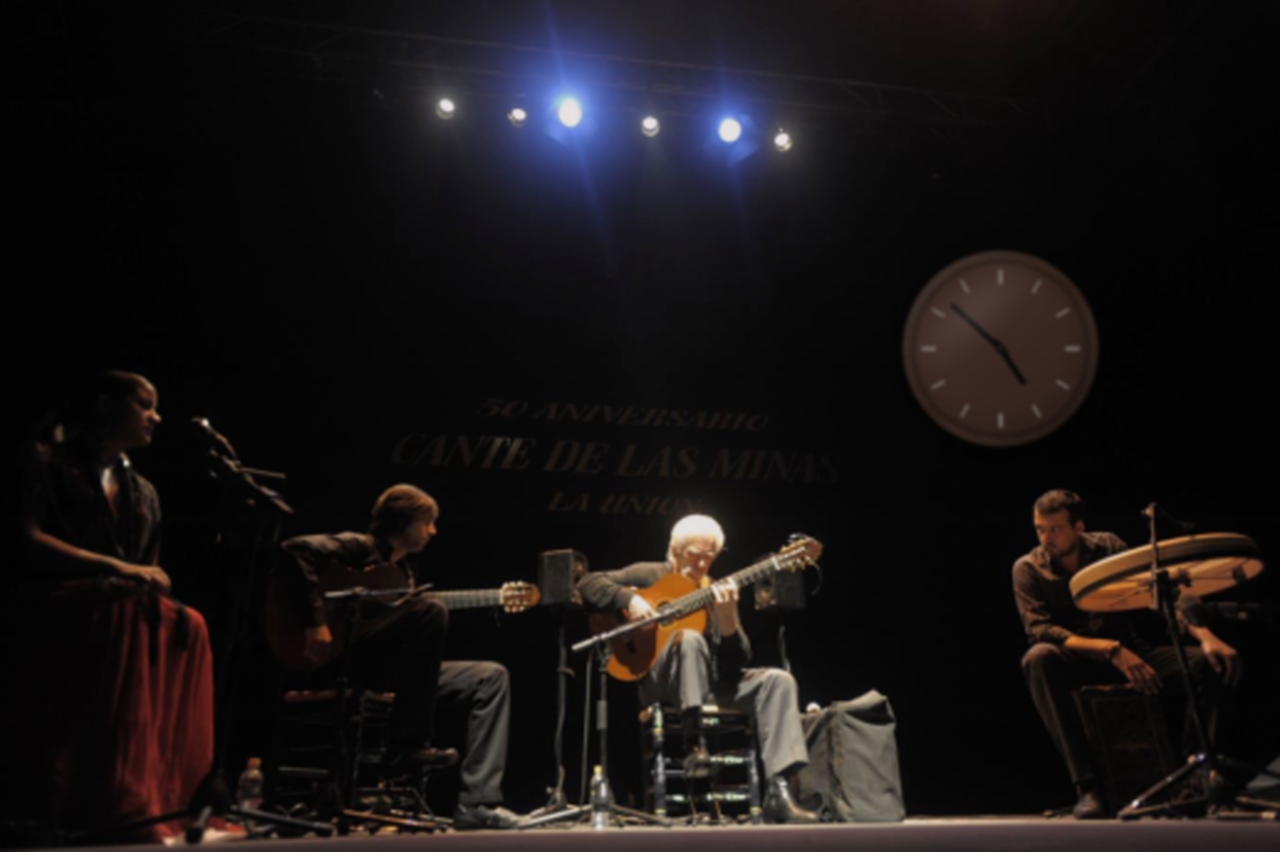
4:52
